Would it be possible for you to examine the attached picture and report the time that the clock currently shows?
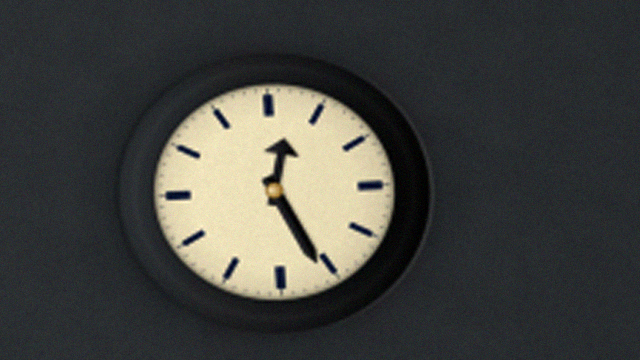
12:26
